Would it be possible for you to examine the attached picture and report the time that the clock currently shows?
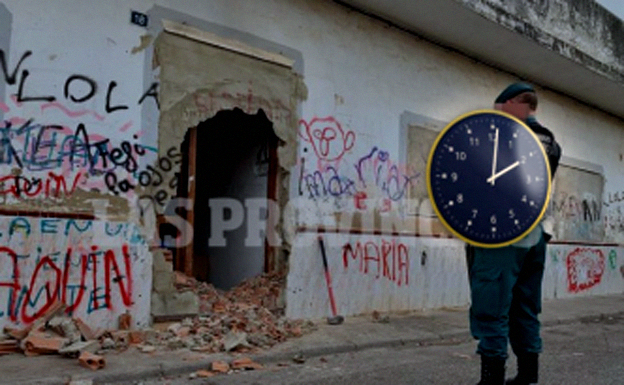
2:01
